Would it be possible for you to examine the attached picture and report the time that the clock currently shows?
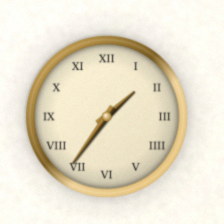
1:36
